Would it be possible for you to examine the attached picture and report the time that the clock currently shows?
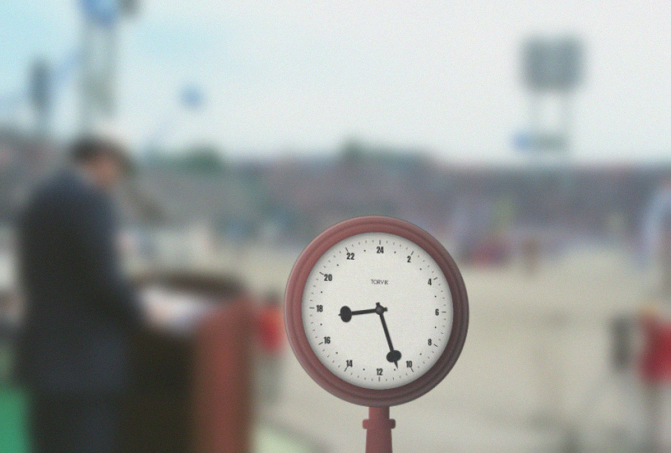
17:27
